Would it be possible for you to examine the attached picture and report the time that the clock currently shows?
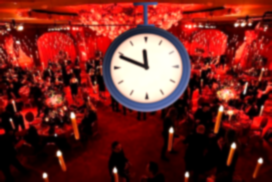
11:49
